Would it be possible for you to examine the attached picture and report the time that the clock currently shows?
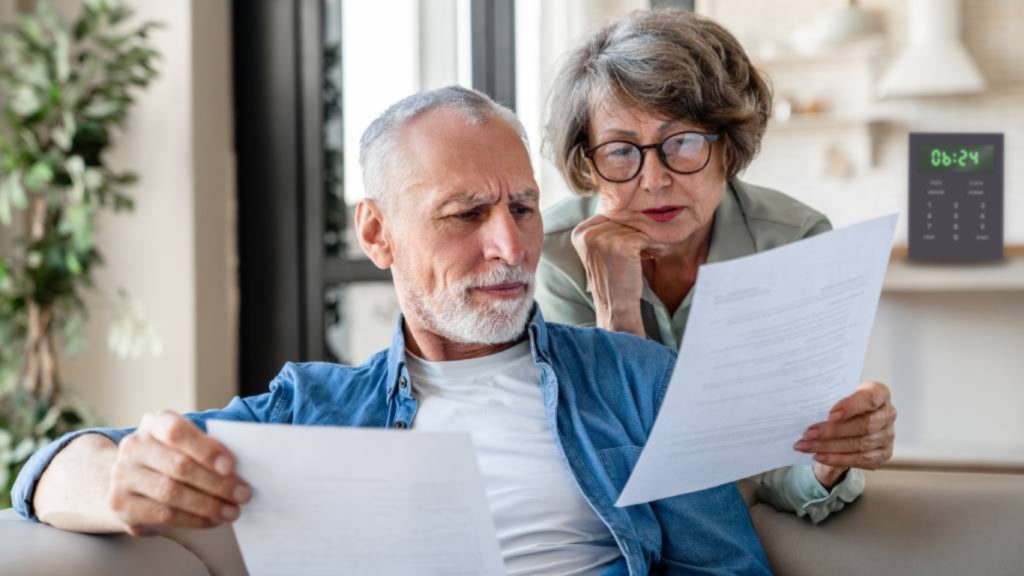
6:24
